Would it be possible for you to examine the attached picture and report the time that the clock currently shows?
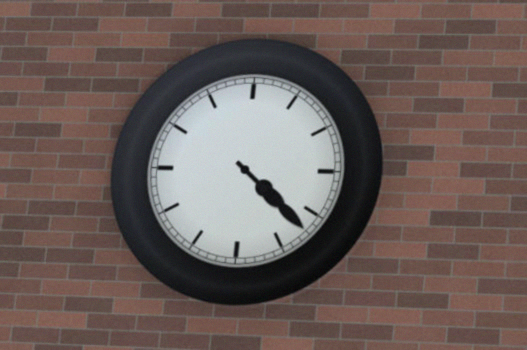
4:22
